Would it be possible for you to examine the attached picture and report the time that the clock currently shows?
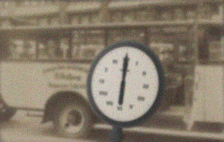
6:00
